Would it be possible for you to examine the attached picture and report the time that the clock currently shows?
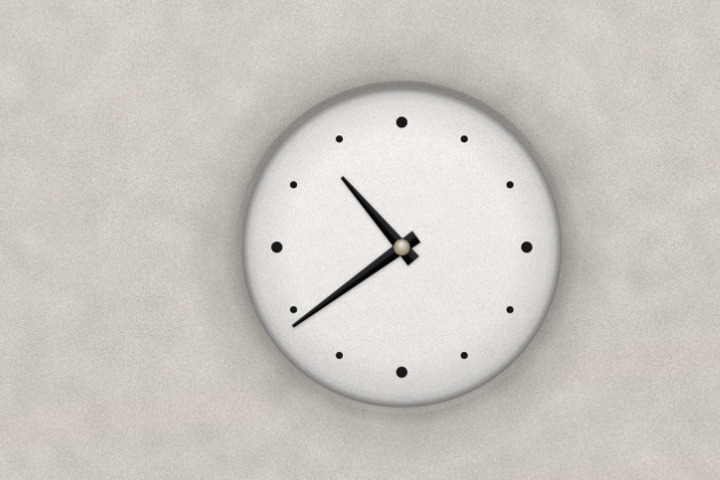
10:39
